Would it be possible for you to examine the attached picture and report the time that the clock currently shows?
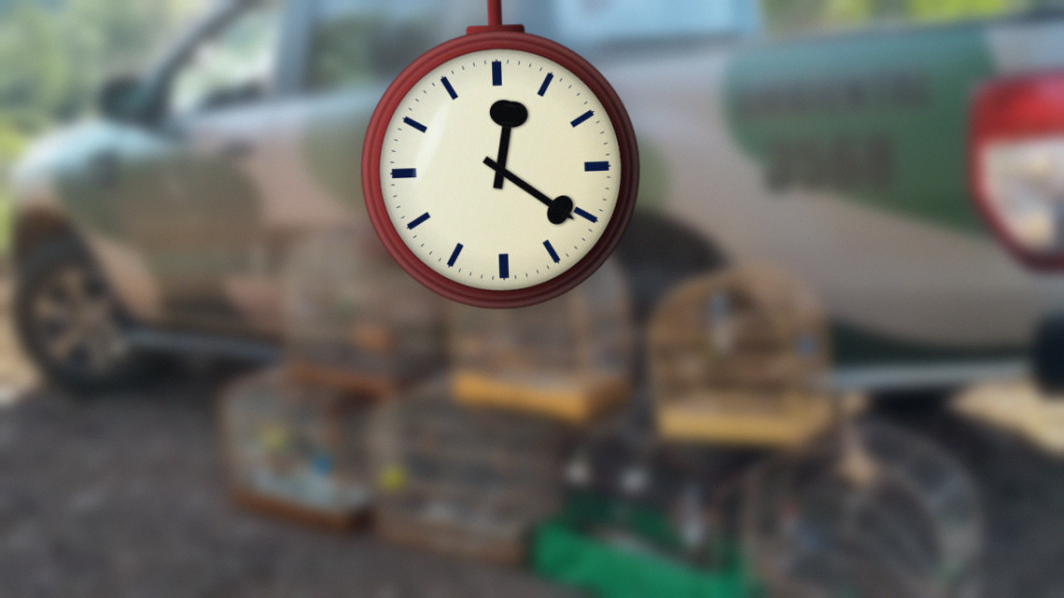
12:21
